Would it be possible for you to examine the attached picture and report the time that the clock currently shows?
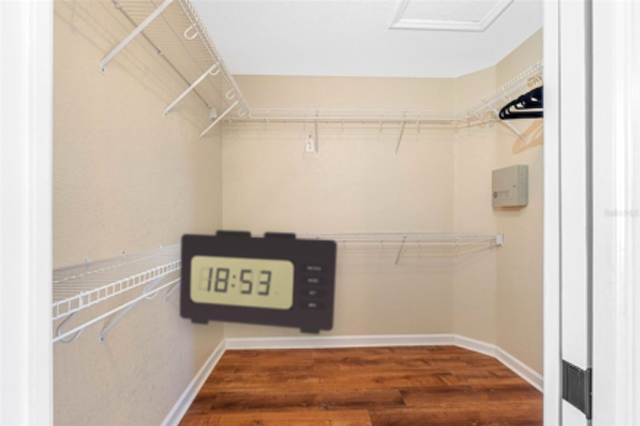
18:53
